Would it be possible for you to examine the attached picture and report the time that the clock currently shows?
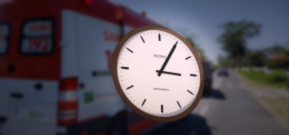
3:05
